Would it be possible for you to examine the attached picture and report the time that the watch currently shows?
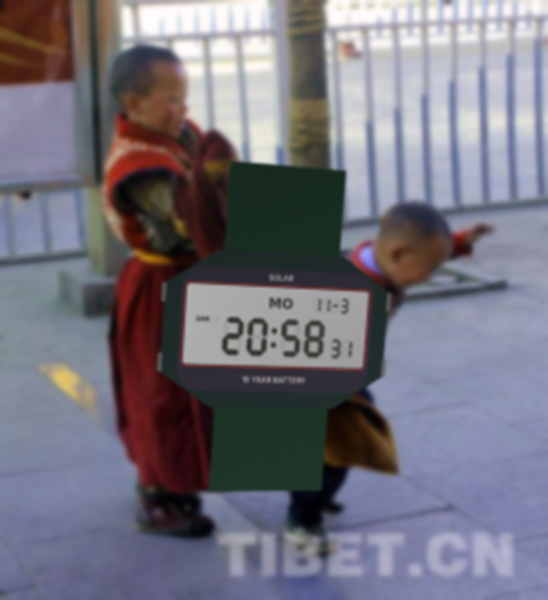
20:58:31
